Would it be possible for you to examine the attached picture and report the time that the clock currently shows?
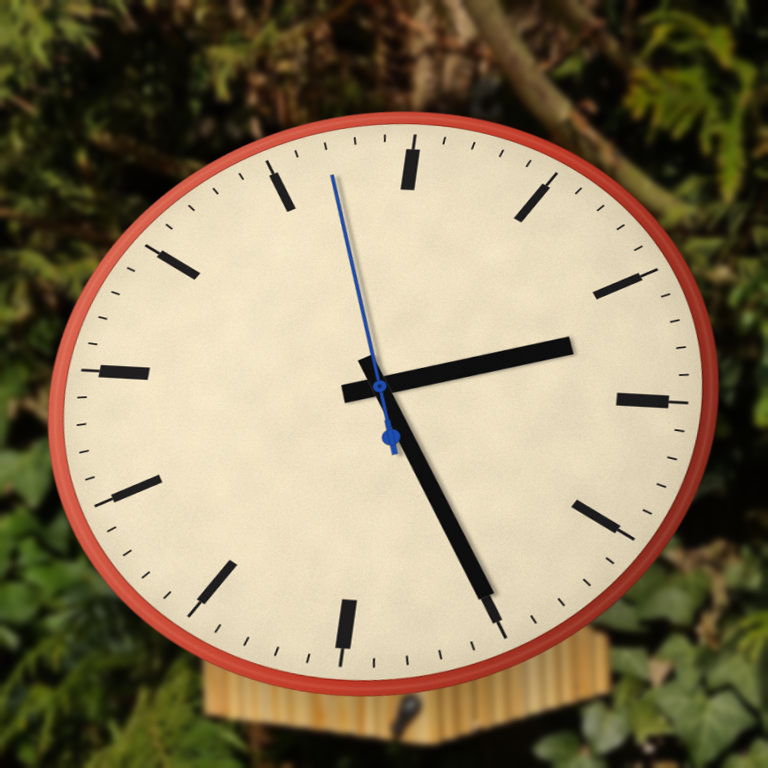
2:24:57
